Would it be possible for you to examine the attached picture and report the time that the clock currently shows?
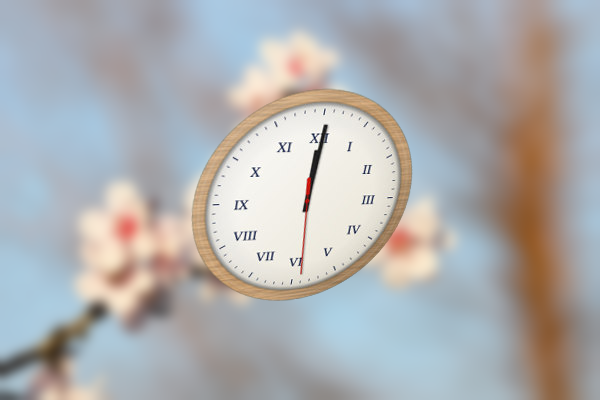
12:00:29
